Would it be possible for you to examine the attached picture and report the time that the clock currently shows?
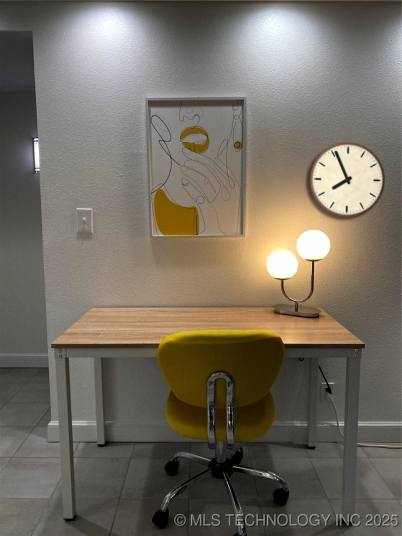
7:56
